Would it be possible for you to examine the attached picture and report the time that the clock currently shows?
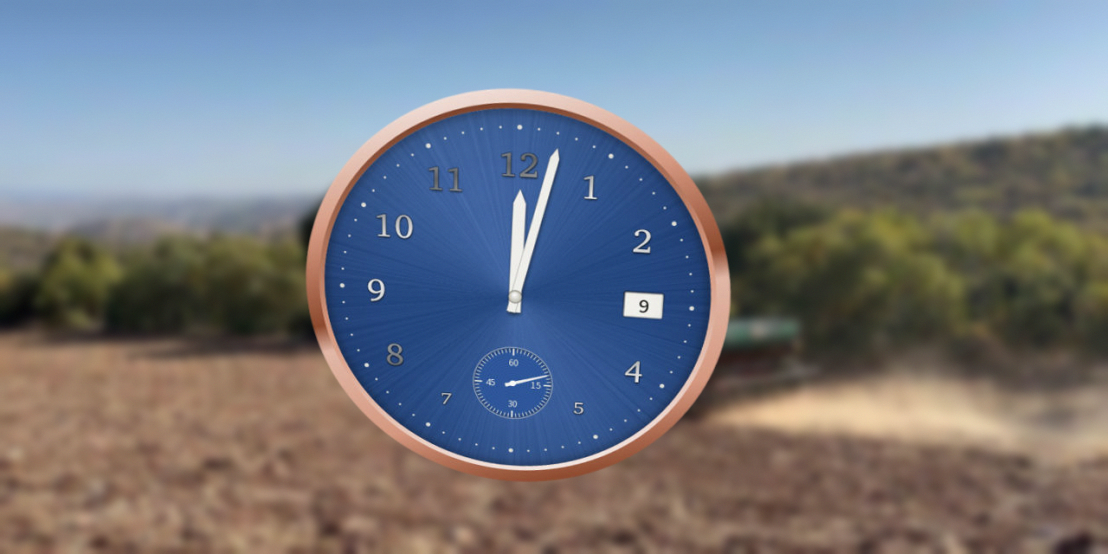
12:02:12
